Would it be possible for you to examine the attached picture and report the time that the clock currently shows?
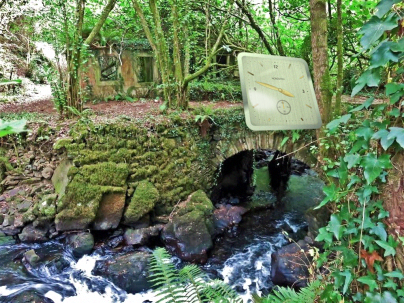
3:48
